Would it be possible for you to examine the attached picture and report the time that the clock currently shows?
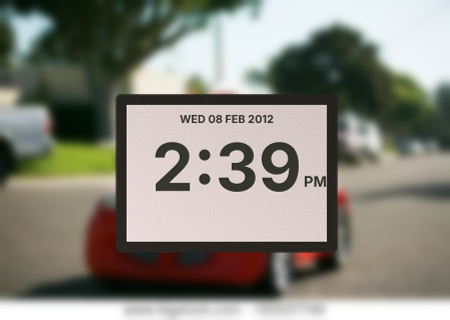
2:39
